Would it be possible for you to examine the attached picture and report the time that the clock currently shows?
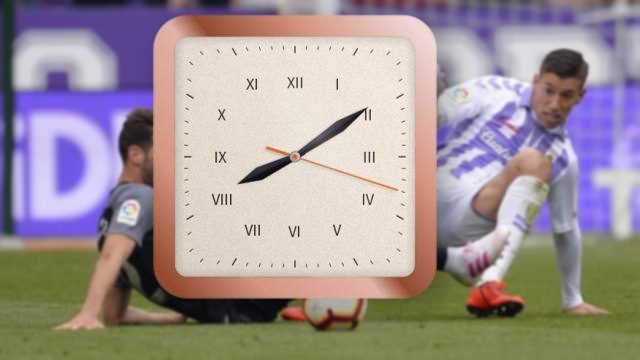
8:09:18
